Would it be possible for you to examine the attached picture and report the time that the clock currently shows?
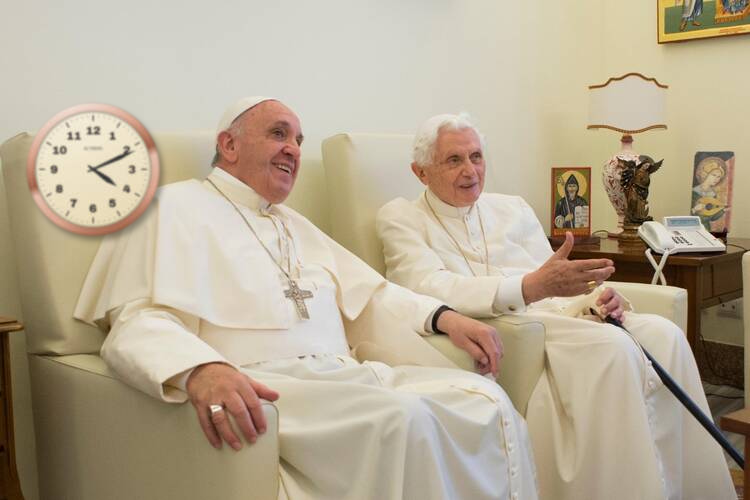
4:11
